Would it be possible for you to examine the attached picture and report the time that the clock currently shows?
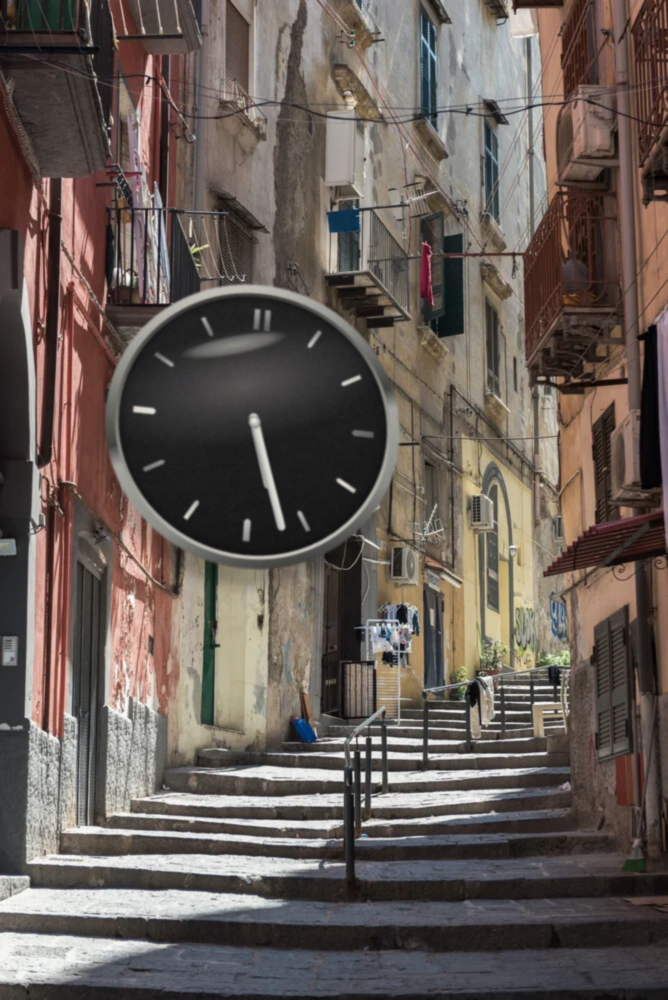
5:27
